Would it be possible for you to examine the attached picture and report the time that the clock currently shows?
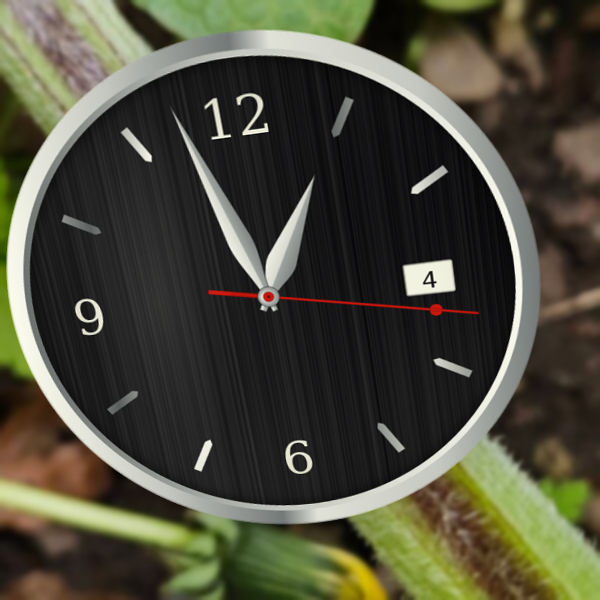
12:57:17
